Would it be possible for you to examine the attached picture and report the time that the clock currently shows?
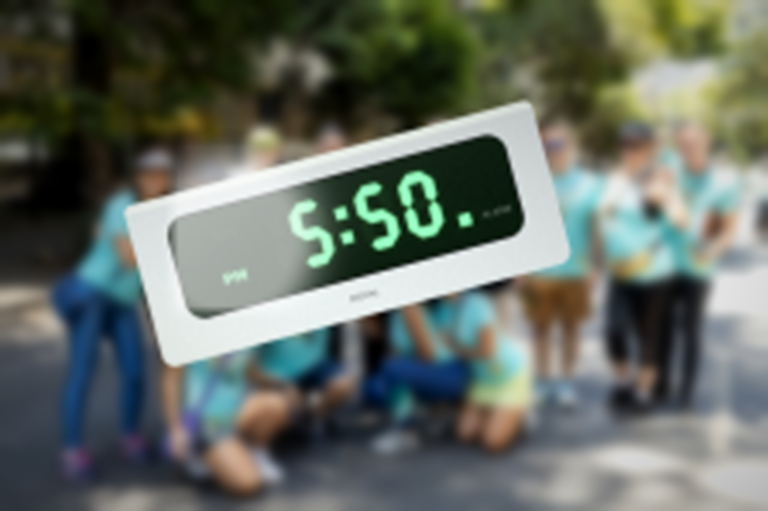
5:50
